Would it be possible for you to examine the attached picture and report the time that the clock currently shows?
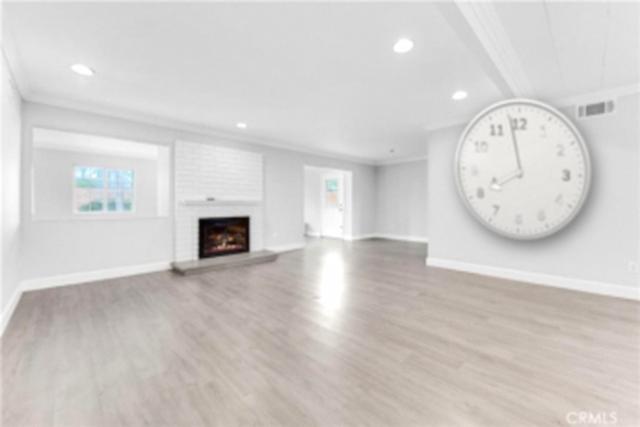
7:58
